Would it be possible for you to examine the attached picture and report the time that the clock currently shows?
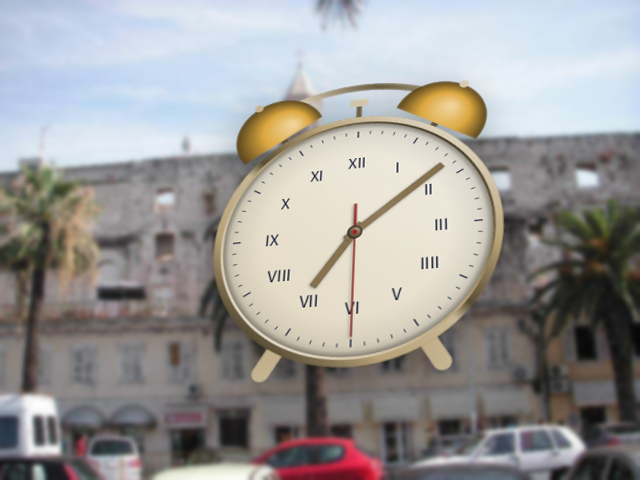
7:08:30
